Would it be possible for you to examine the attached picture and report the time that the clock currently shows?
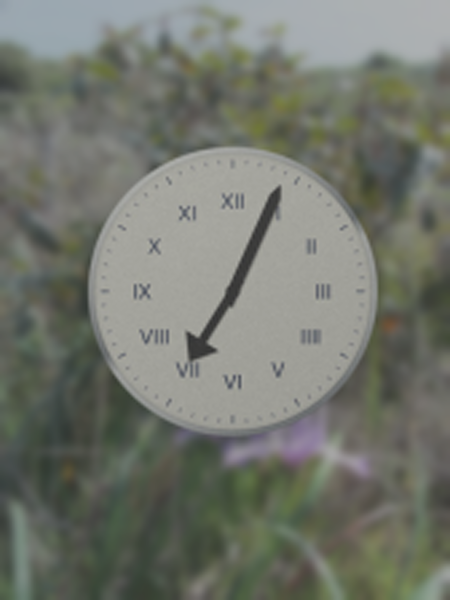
7:04
